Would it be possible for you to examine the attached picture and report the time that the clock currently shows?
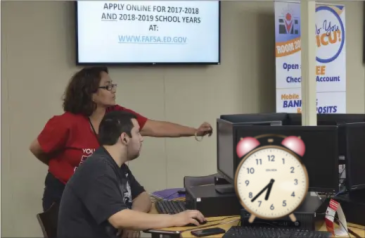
6:38
